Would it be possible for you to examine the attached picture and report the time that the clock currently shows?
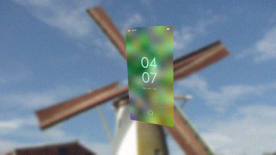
4:07
